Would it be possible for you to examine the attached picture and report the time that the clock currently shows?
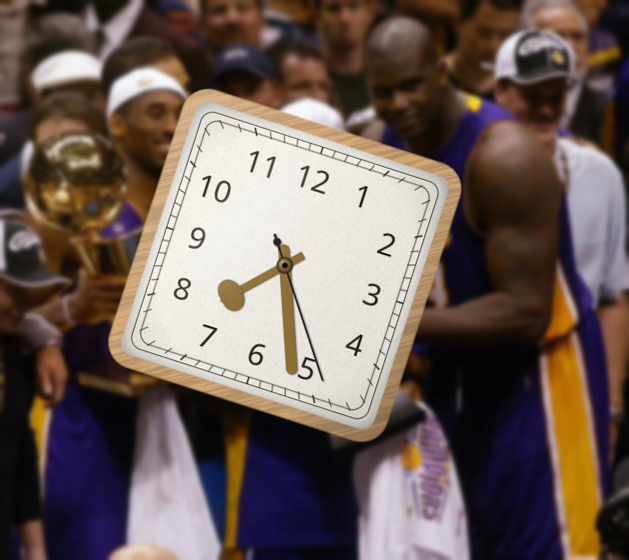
7:26:24
